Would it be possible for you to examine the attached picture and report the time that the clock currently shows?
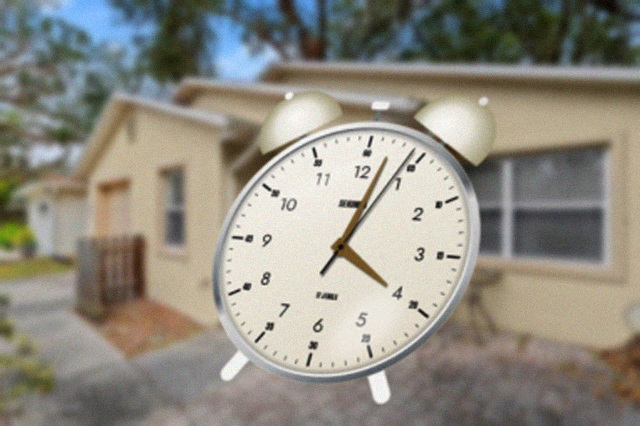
4:02:04
